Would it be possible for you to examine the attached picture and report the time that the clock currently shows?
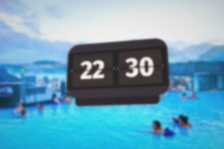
22:30
